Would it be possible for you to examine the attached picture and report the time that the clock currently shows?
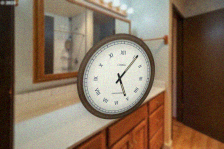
5:06
